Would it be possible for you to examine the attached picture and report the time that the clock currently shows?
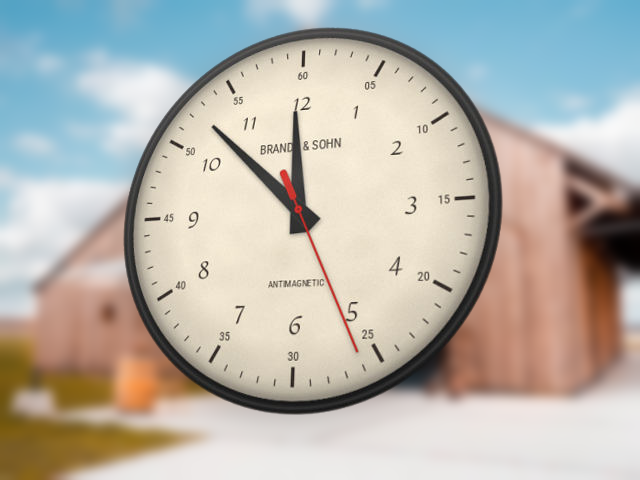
11:52:26
